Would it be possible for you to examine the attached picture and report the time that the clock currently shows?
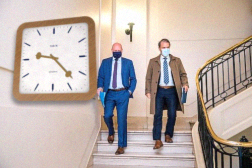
9:23
